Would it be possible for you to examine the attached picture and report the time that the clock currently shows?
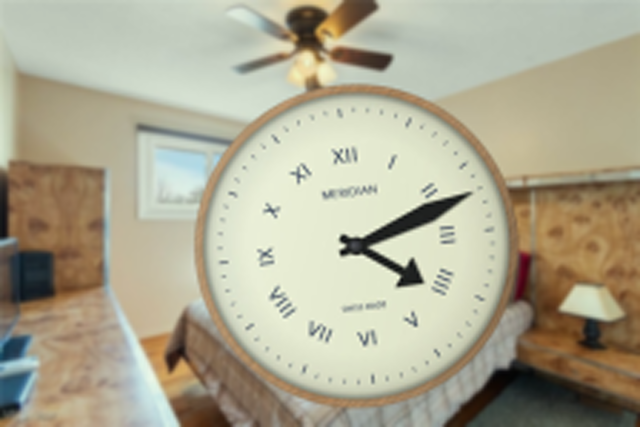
4:12
